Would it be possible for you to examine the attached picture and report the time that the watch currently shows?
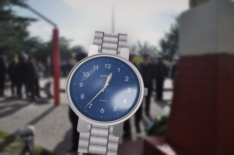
12:36
